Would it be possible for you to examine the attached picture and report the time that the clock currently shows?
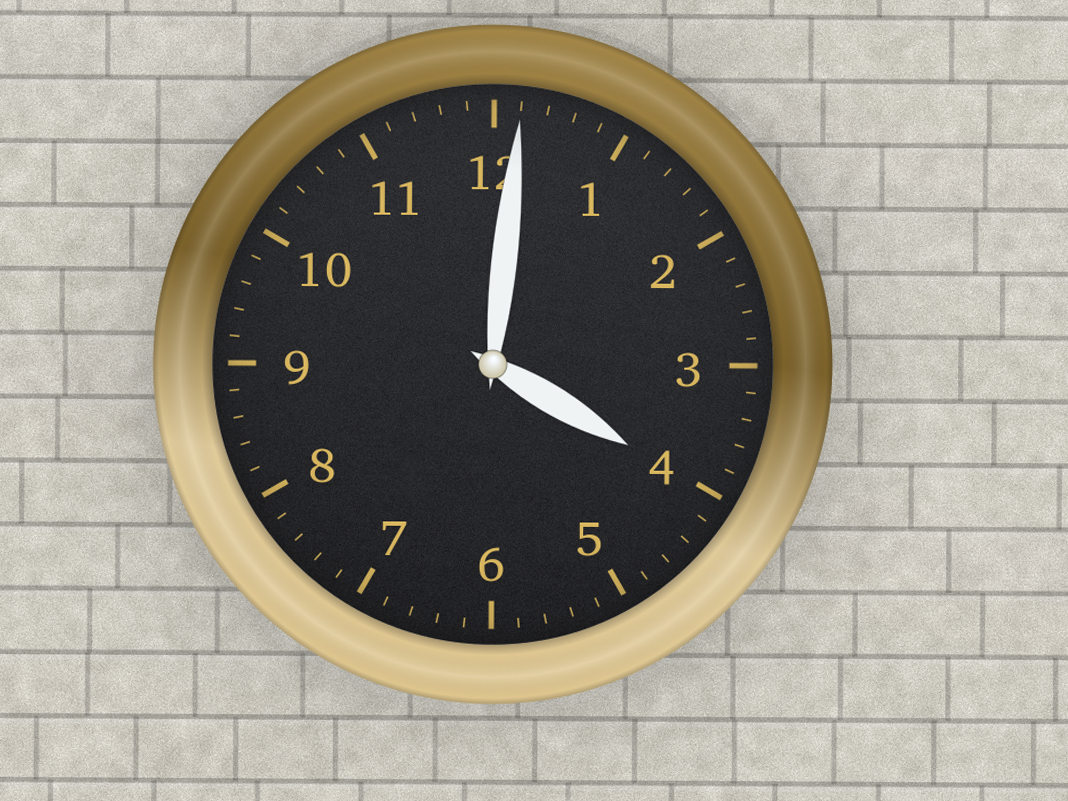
4:01
